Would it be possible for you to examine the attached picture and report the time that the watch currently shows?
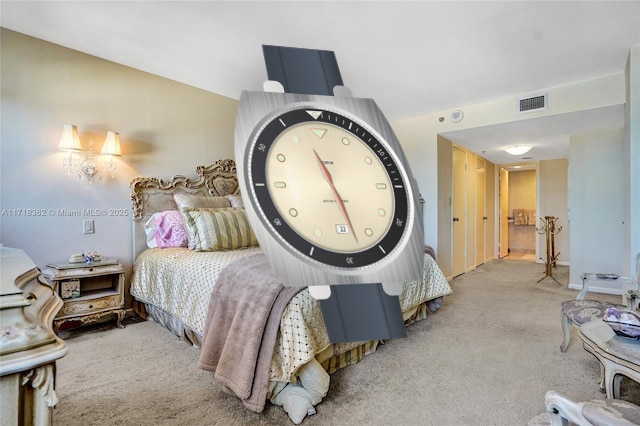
11:28
